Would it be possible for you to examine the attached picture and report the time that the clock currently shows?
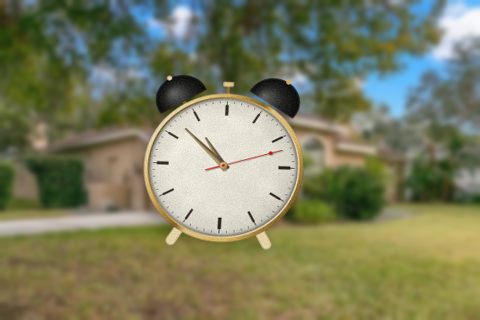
10:52:12
